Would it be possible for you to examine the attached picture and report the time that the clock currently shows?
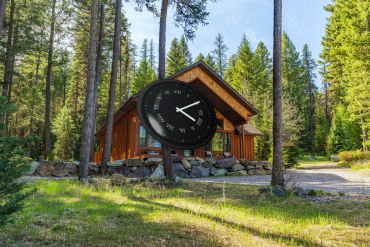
4:10
